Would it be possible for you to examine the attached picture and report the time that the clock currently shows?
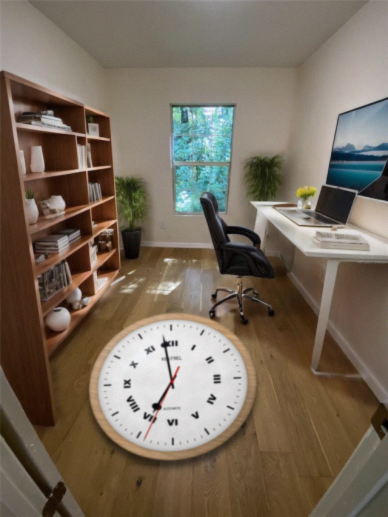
6:58:34
